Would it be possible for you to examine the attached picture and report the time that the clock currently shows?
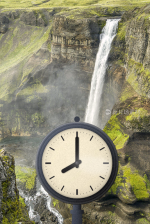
8:00
